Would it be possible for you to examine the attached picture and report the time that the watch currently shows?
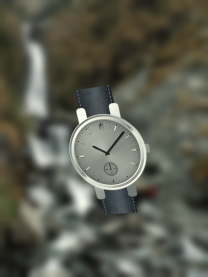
10:08
